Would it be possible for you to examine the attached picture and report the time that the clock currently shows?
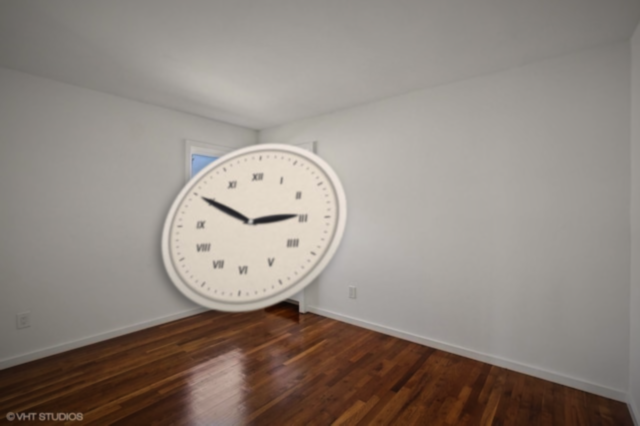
2:50
